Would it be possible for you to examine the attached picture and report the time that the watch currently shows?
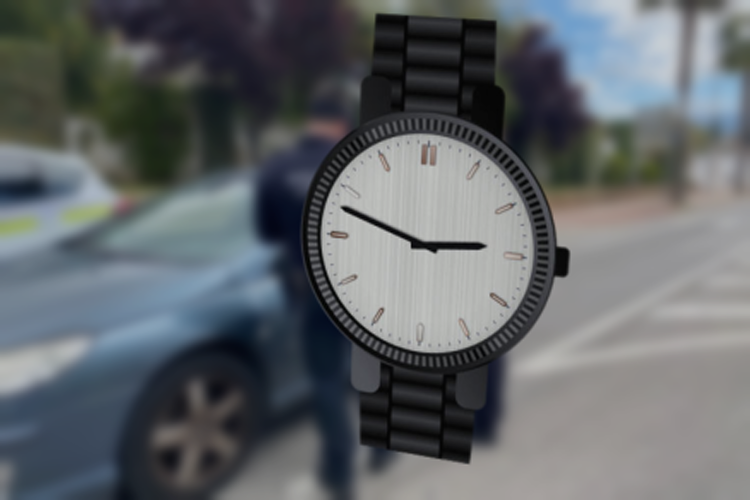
2:48
